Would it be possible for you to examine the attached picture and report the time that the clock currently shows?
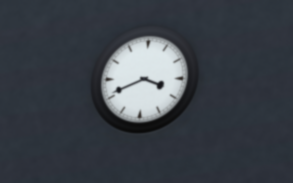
3:41
